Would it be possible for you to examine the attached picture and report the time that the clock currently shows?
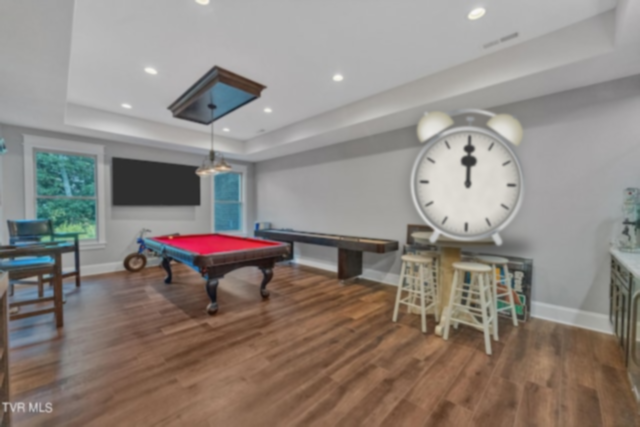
12:00
